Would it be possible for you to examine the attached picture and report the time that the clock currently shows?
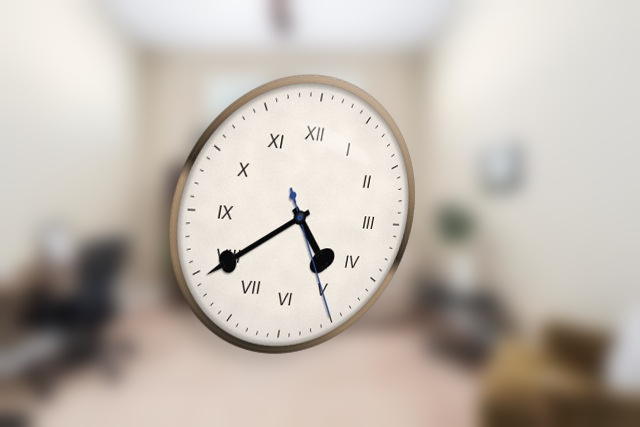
4:39:25
